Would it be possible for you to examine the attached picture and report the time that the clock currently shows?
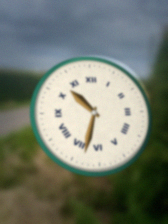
10:33
